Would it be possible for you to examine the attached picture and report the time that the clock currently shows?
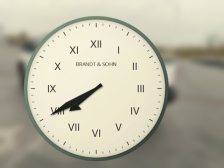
7:40
